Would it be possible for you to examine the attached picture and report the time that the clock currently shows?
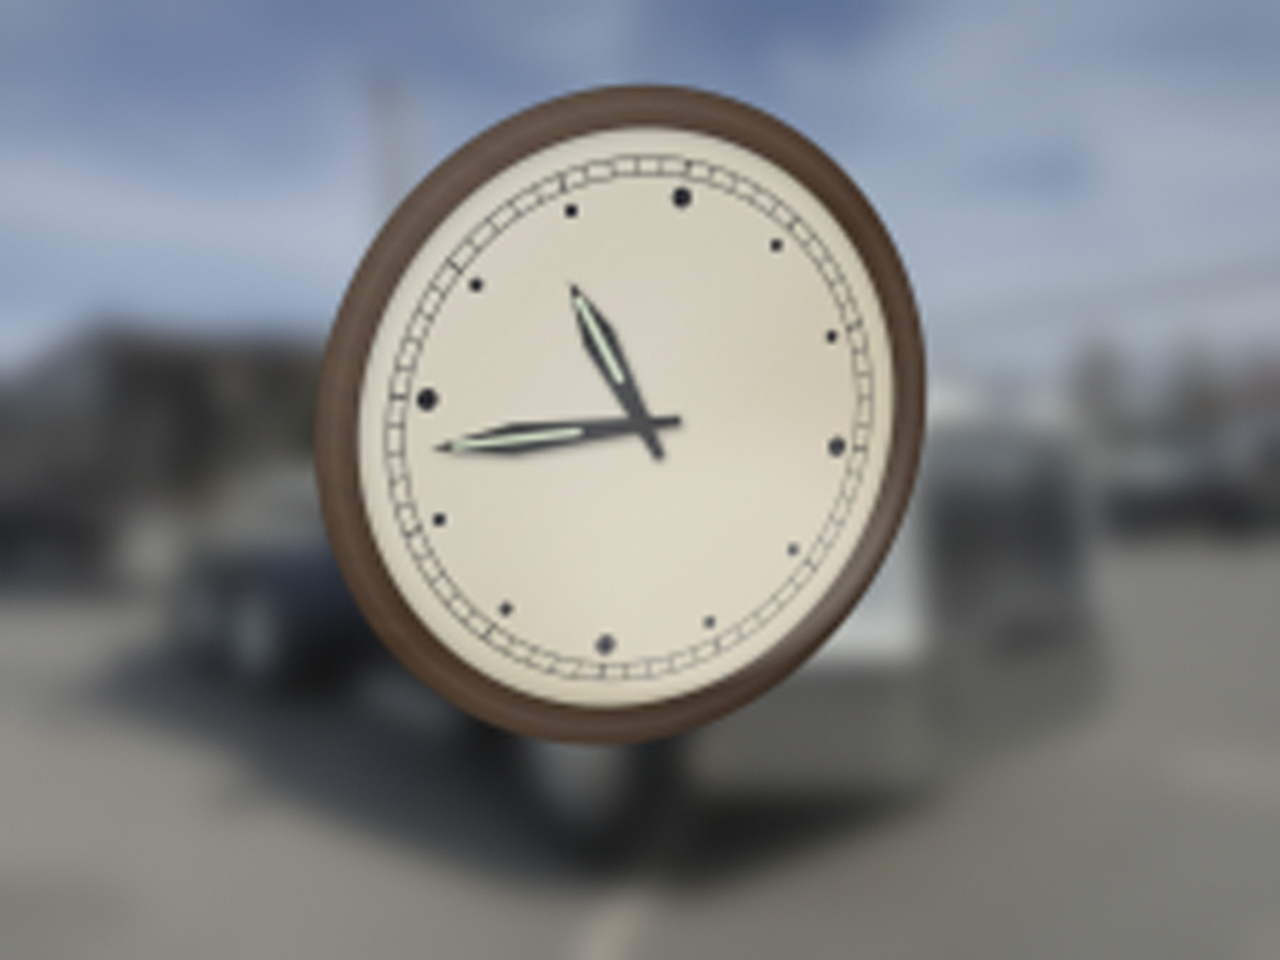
10:43
